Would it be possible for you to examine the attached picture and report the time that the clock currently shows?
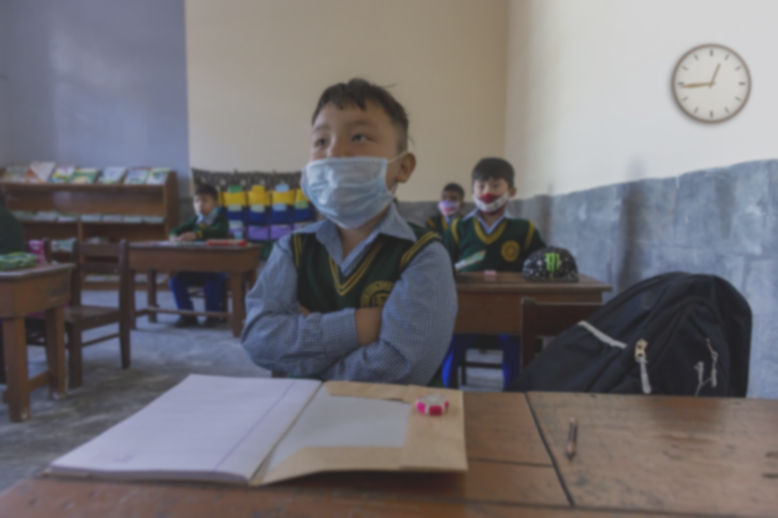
12:44
